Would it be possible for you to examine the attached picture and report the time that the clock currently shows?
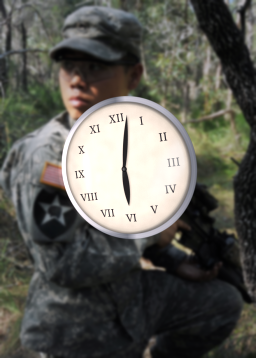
6:02
